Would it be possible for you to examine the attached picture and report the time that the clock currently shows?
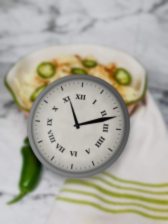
11:12
